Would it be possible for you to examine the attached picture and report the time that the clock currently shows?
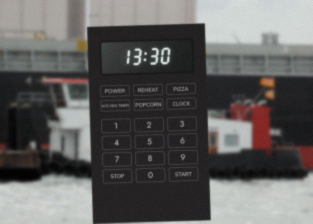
13:30
